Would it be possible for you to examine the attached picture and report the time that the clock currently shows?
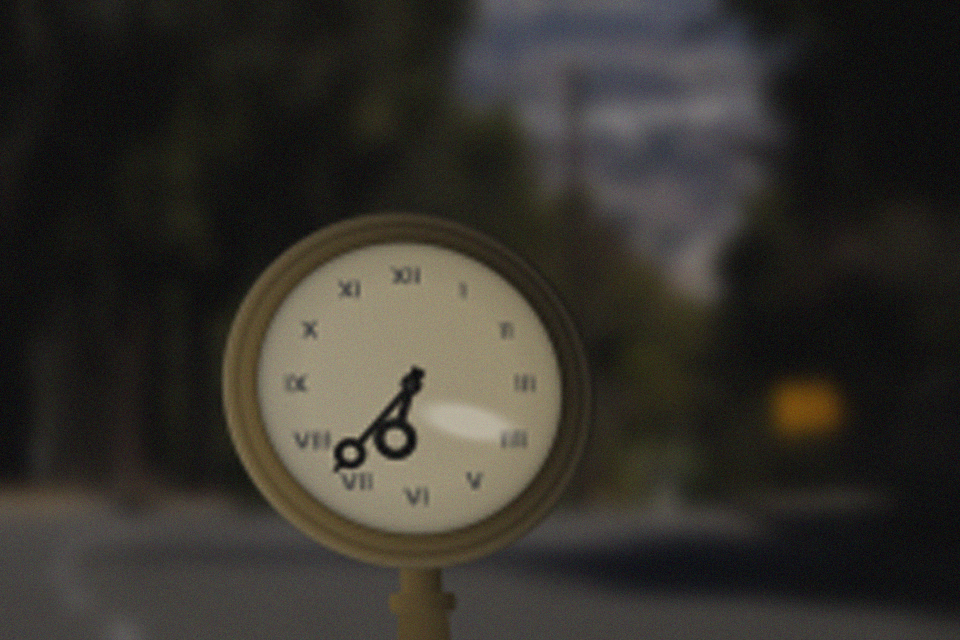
6:37
